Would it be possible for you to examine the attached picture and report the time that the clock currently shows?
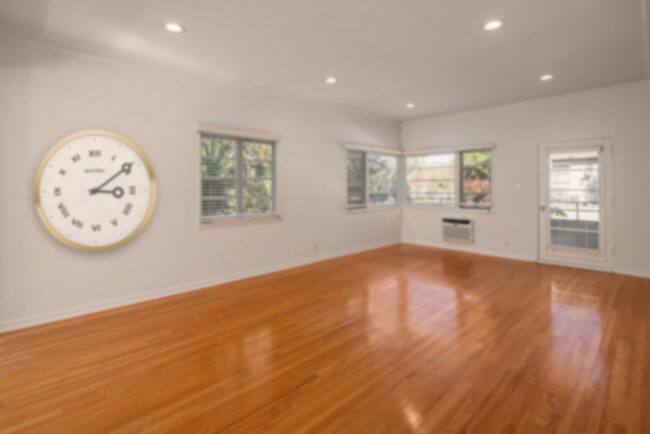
3:09
